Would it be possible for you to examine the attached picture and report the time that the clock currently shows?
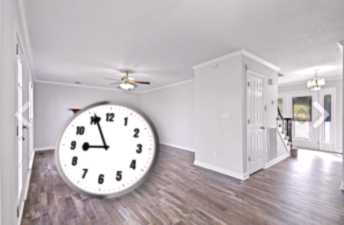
8:56
